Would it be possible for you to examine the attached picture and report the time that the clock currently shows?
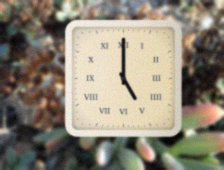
5:00
